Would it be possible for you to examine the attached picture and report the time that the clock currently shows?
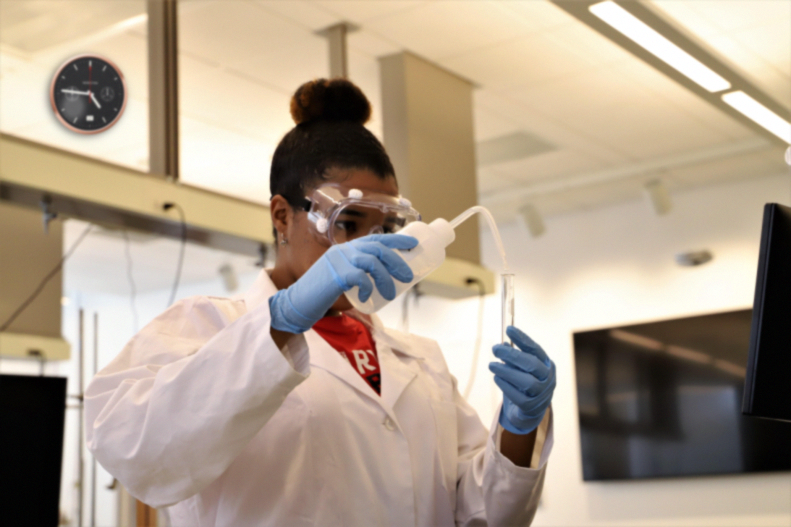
4:46
